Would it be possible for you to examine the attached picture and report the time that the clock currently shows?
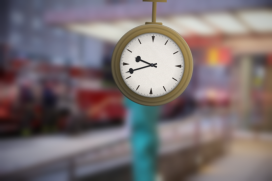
9:42
